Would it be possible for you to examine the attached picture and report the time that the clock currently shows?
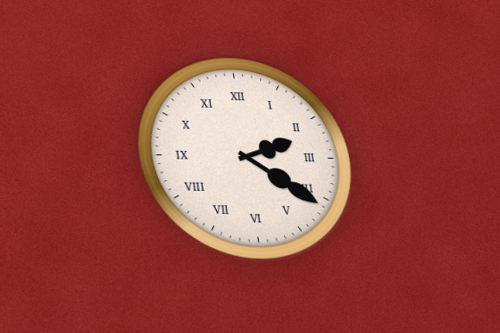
2:21
